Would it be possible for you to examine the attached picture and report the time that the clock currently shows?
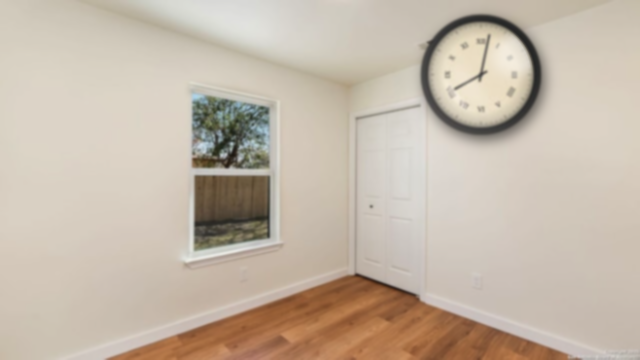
8:02
